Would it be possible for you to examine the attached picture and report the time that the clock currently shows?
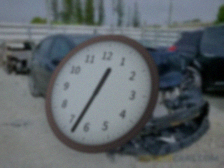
12:33
